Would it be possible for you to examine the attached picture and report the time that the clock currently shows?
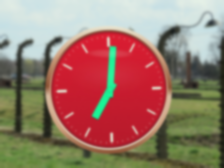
7:01
